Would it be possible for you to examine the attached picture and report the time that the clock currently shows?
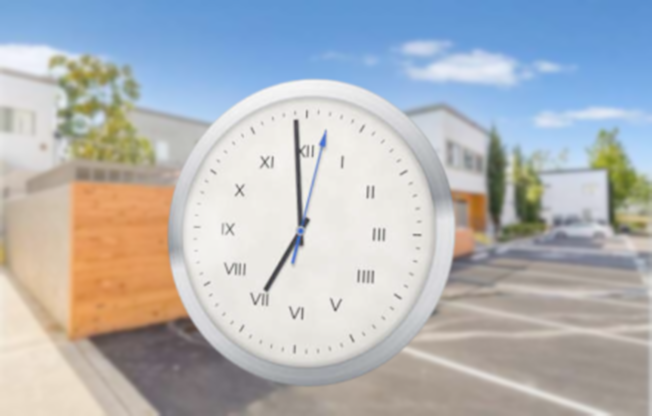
6:59:02
